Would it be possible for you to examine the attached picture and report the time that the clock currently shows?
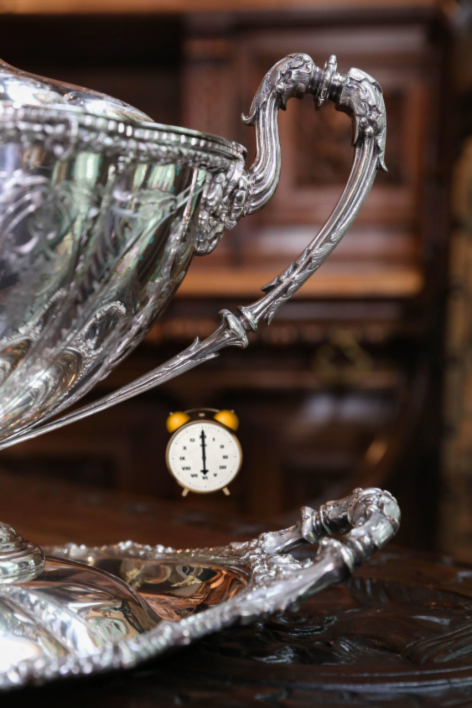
6:00
